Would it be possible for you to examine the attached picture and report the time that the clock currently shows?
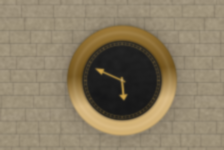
5:49
